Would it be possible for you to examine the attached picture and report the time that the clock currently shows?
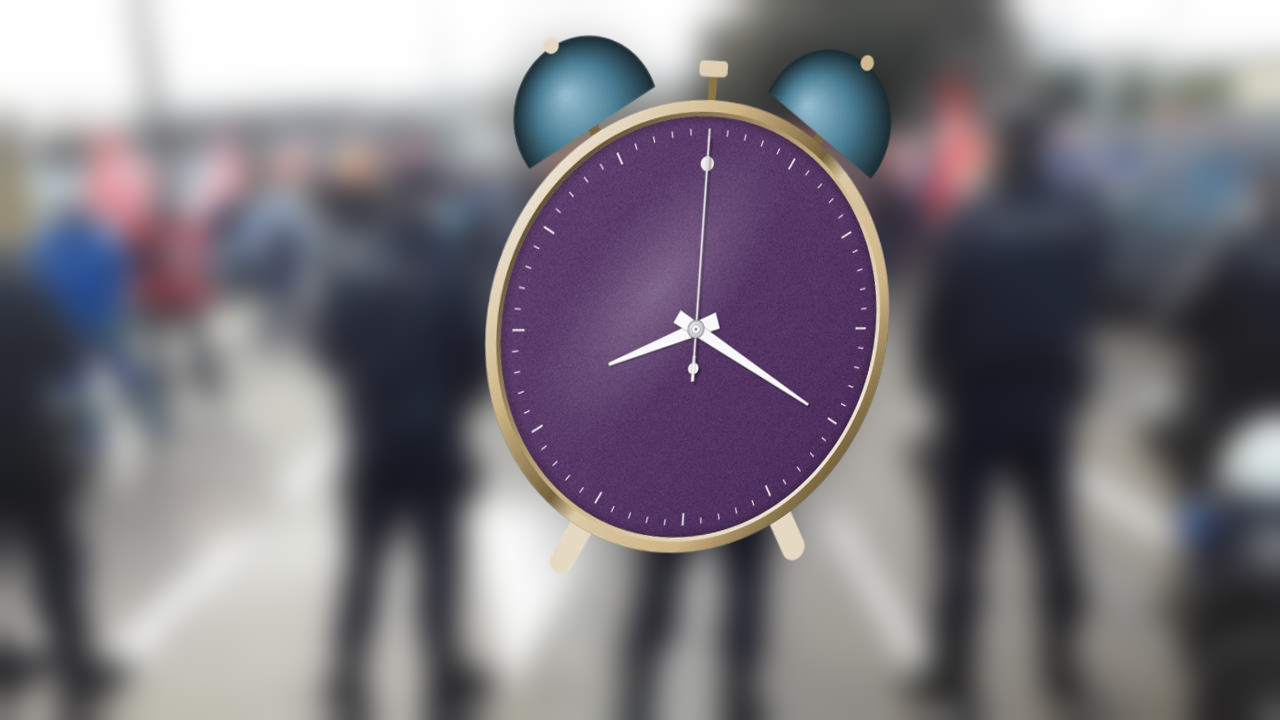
8:20:00
